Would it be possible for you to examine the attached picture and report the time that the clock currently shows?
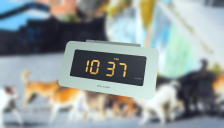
10:37
